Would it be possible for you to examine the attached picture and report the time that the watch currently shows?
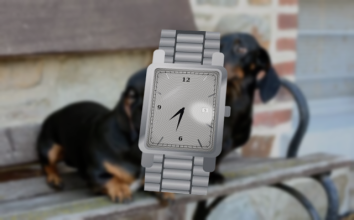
7:32
